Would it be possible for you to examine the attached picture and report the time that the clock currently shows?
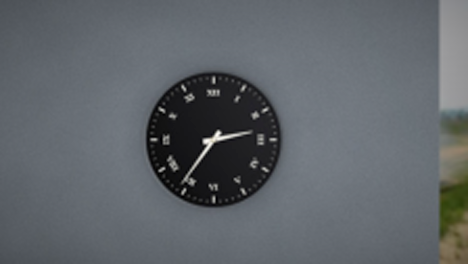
2:36
